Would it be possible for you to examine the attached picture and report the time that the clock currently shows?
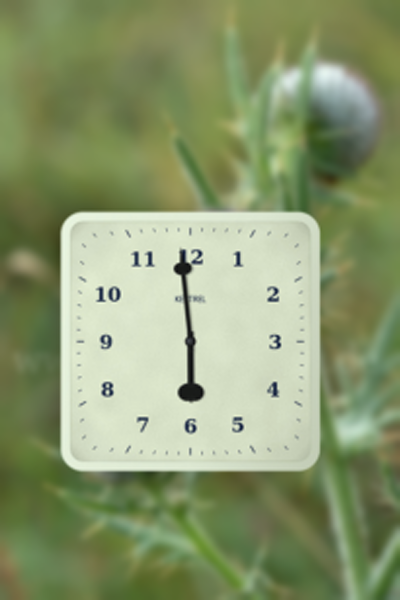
5:59
